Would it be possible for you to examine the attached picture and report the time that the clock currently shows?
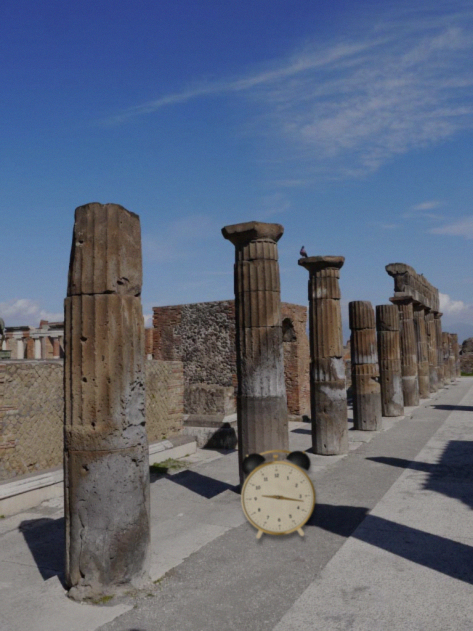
9:17
